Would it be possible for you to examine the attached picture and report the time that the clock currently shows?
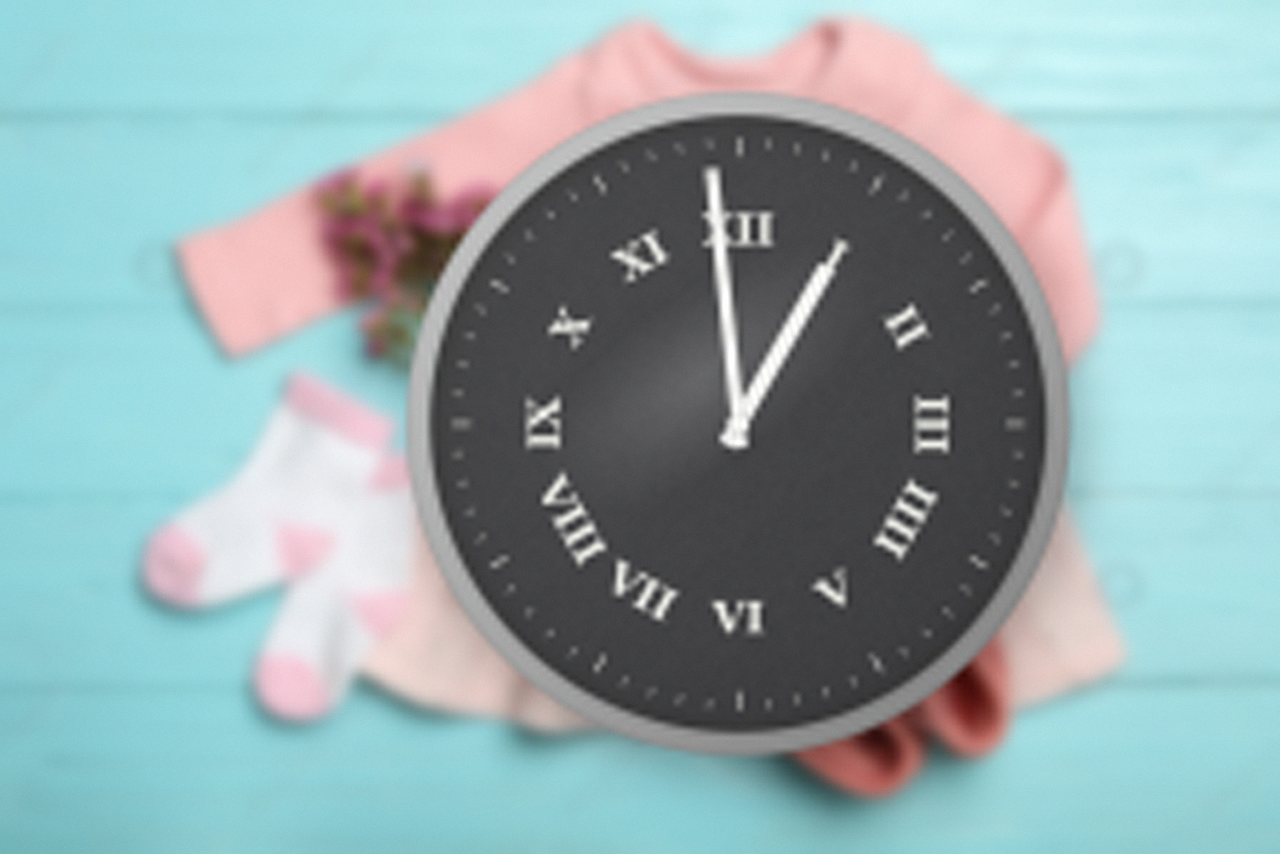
12:59
